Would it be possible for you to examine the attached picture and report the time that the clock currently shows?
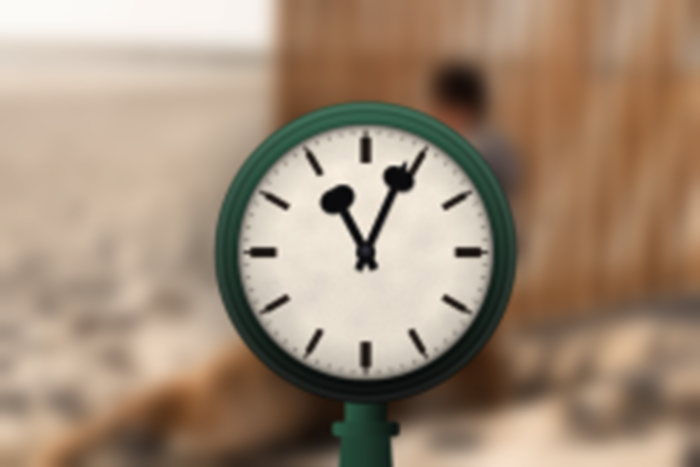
11:04
